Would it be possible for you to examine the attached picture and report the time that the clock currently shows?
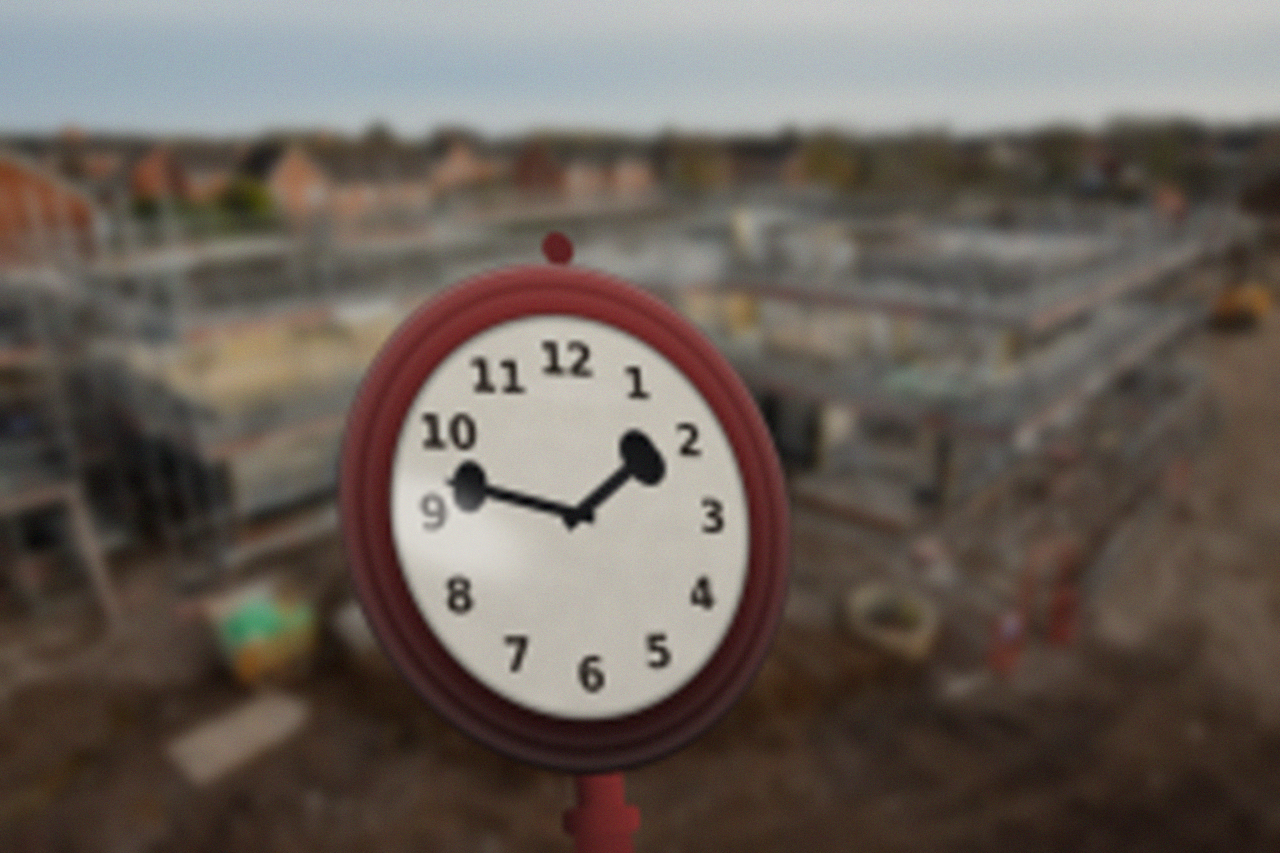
1:47
